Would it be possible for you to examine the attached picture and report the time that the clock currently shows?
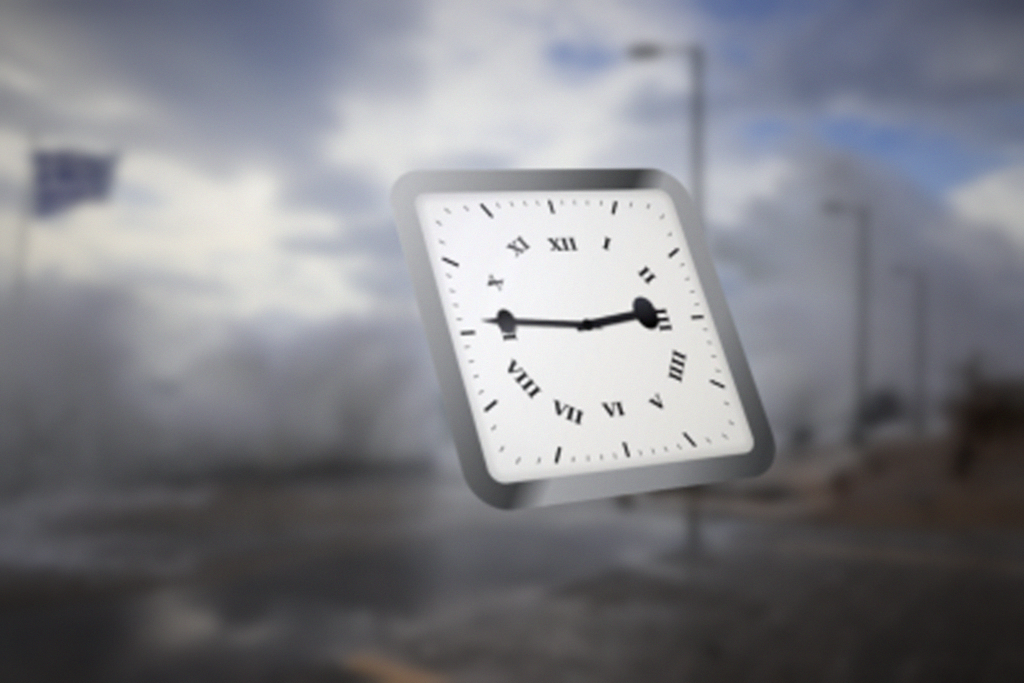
2:46
